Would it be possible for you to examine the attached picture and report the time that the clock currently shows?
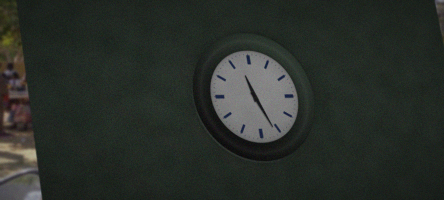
11:26
